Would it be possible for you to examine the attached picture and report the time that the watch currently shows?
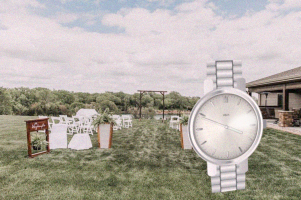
3:49
